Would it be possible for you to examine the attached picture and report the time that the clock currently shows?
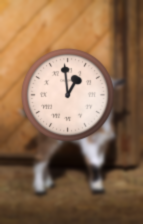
12:59
